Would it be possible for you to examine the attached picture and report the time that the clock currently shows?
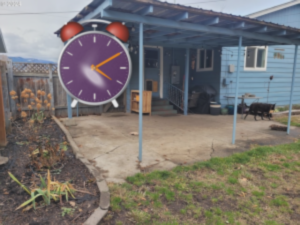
4:10
